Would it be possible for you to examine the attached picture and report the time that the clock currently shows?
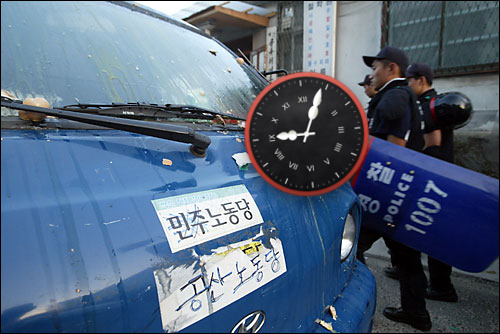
9:04
